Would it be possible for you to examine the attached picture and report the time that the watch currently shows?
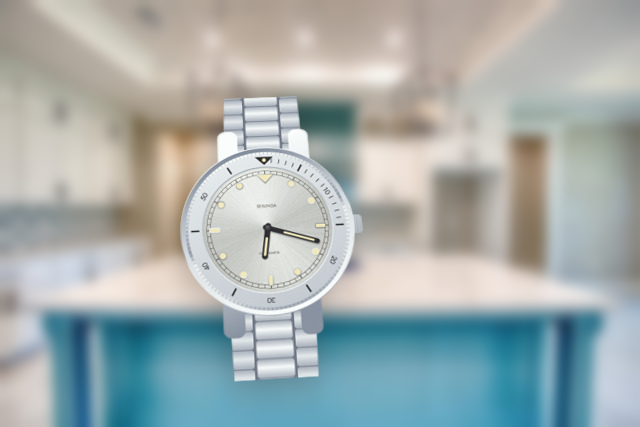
6:18
